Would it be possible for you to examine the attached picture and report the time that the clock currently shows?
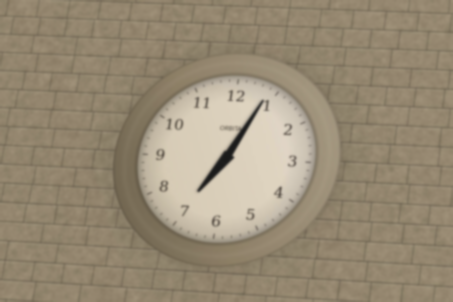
7:04
